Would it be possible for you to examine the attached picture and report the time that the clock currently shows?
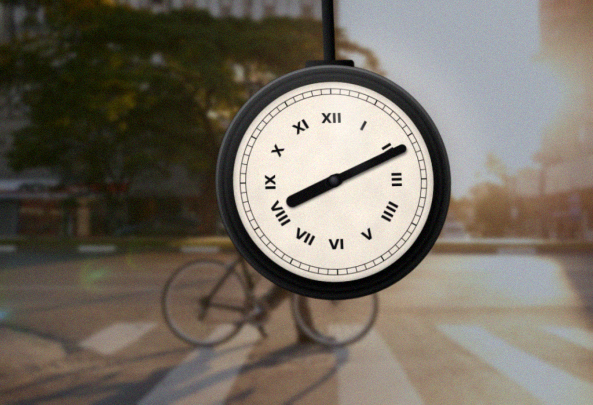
8:11
